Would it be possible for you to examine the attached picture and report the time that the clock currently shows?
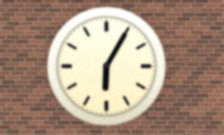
6:05
